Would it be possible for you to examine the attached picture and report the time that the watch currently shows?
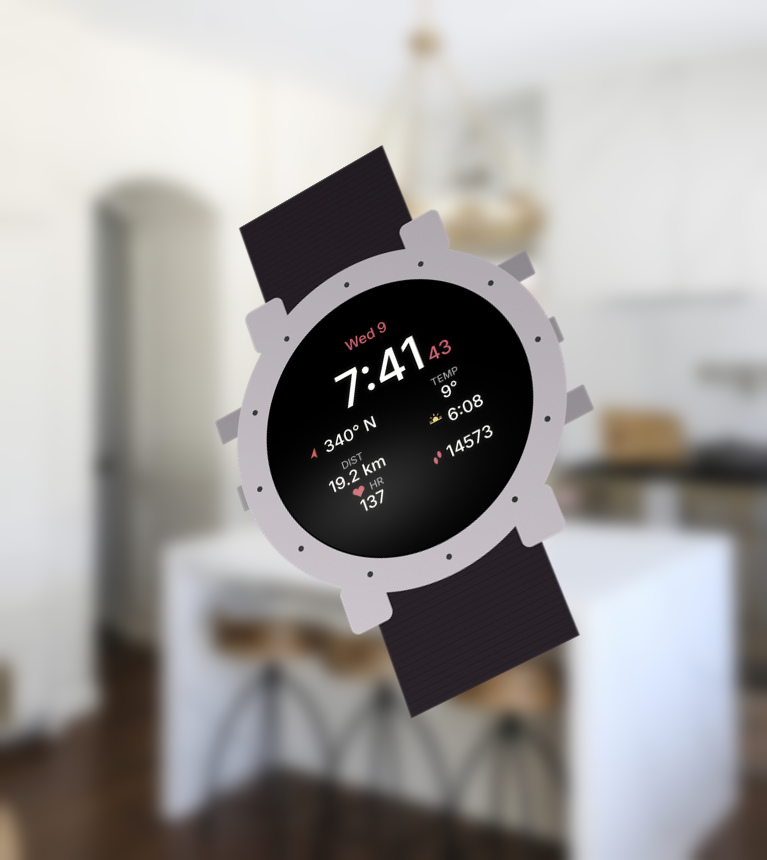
7:41:43
